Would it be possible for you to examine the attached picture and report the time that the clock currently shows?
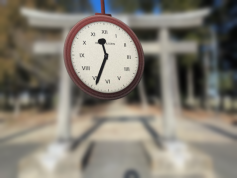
11:34
